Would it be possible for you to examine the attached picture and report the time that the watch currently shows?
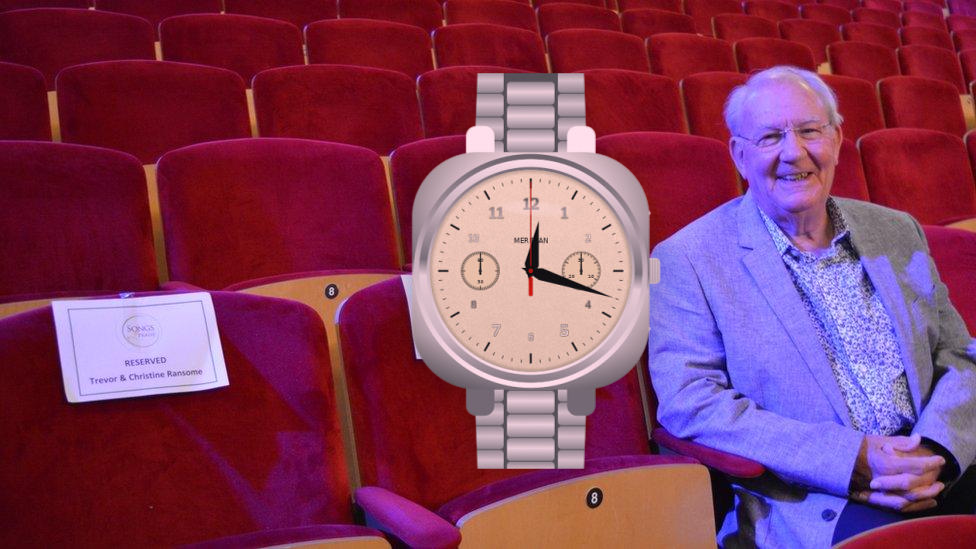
12:18
